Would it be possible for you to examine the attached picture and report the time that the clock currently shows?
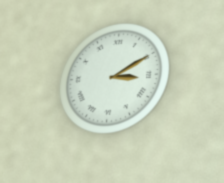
3:10
